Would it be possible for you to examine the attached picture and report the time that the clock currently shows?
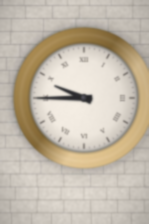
9:45
